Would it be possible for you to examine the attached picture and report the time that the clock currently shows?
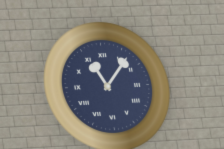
11:07
